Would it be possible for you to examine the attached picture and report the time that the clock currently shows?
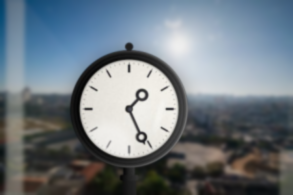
1:26
